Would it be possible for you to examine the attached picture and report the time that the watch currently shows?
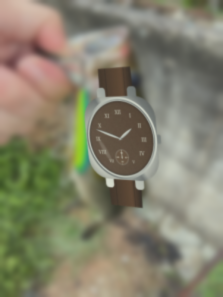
1:48
